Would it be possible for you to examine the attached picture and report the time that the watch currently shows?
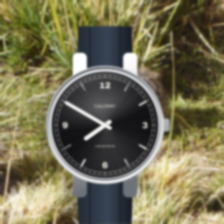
7:50
